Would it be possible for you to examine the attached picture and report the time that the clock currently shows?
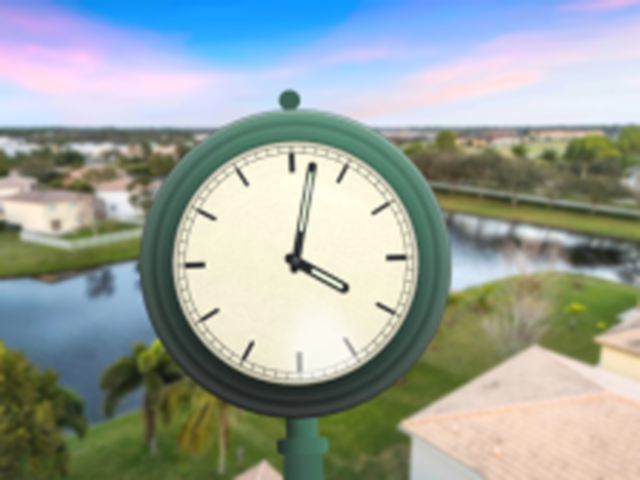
4:02
